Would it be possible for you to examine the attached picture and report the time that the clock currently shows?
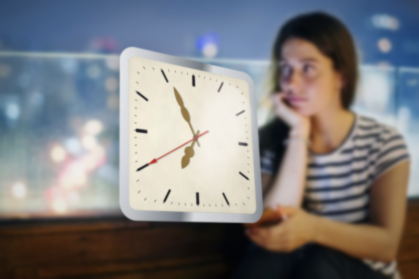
6:55:40
